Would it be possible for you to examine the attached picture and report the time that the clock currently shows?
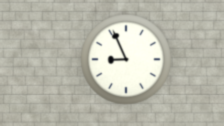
8:56
